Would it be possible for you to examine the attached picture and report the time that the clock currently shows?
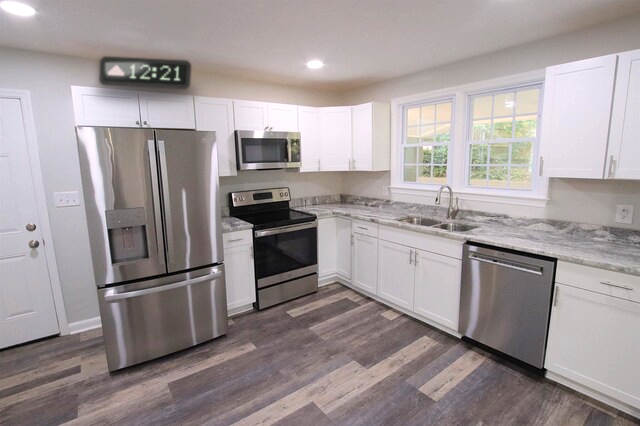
12:21
